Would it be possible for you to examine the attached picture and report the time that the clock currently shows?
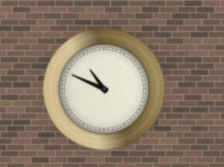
10:49
